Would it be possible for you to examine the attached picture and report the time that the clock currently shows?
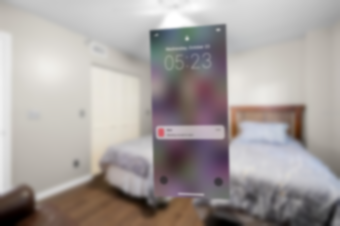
5:23
